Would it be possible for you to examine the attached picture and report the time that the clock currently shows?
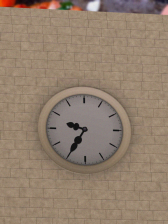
9:35
